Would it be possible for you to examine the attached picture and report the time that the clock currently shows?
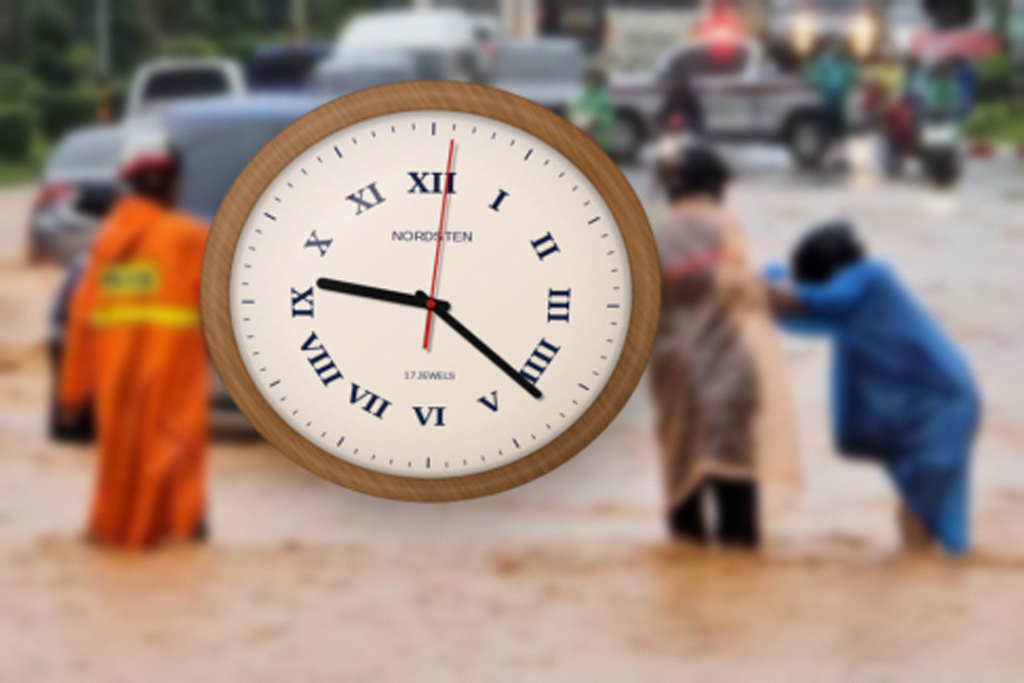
9:22:01
